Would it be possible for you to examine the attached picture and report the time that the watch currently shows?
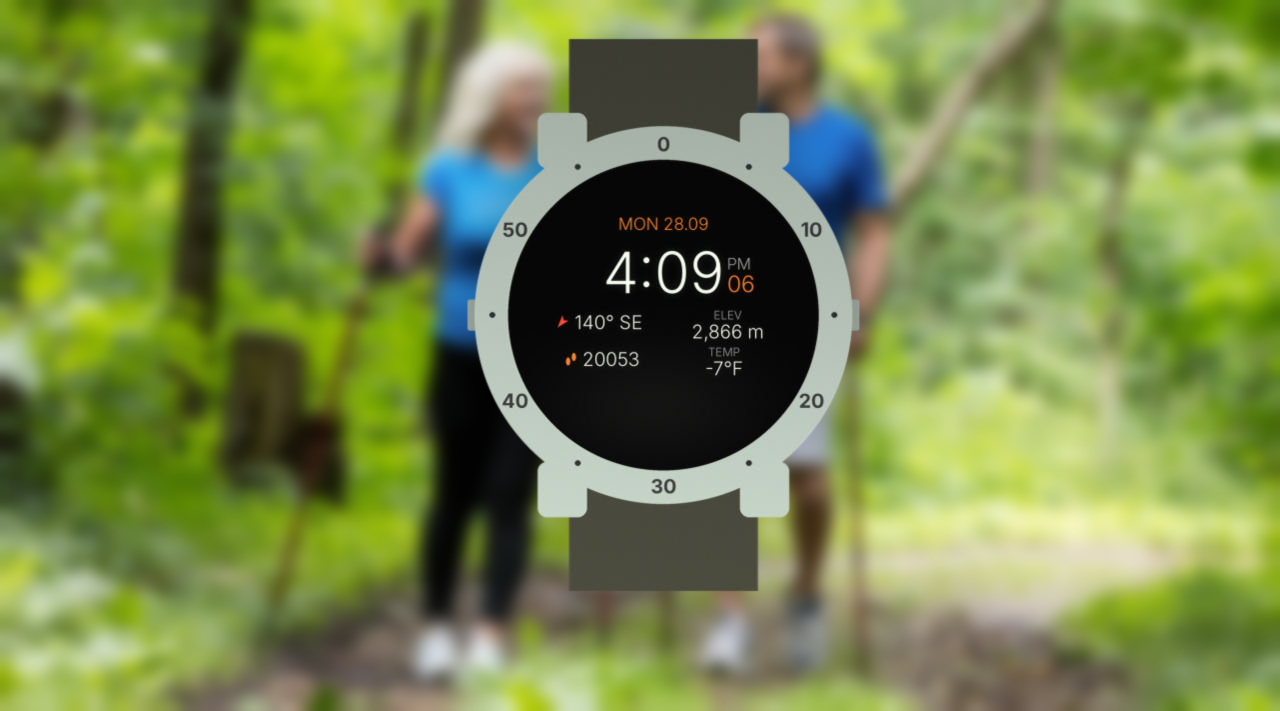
4:09:06
